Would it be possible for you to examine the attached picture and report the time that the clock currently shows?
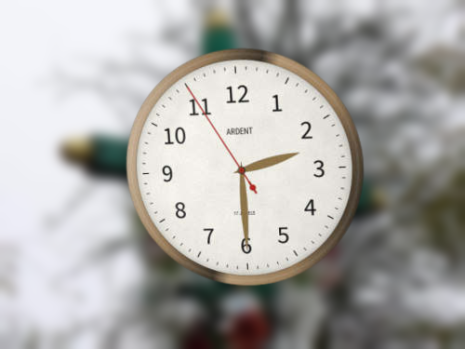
2:29:55
